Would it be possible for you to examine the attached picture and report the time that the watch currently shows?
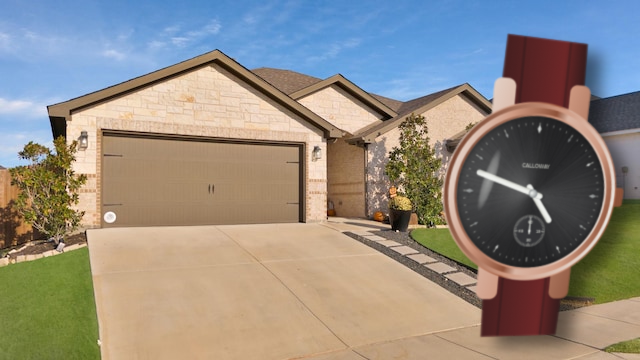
4:48
